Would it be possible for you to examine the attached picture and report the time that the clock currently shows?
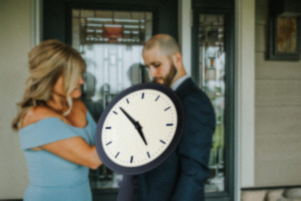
4:52
